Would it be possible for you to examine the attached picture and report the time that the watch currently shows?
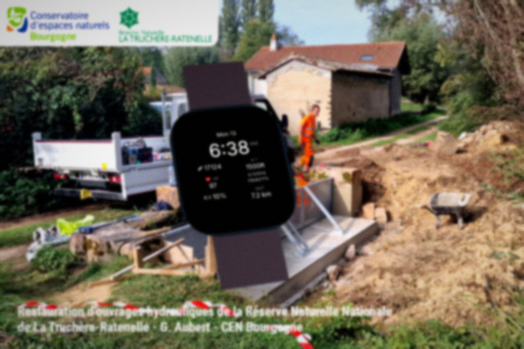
6:38
